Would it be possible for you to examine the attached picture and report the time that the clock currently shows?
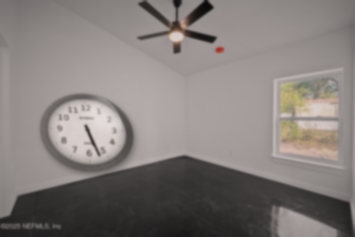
5:27
